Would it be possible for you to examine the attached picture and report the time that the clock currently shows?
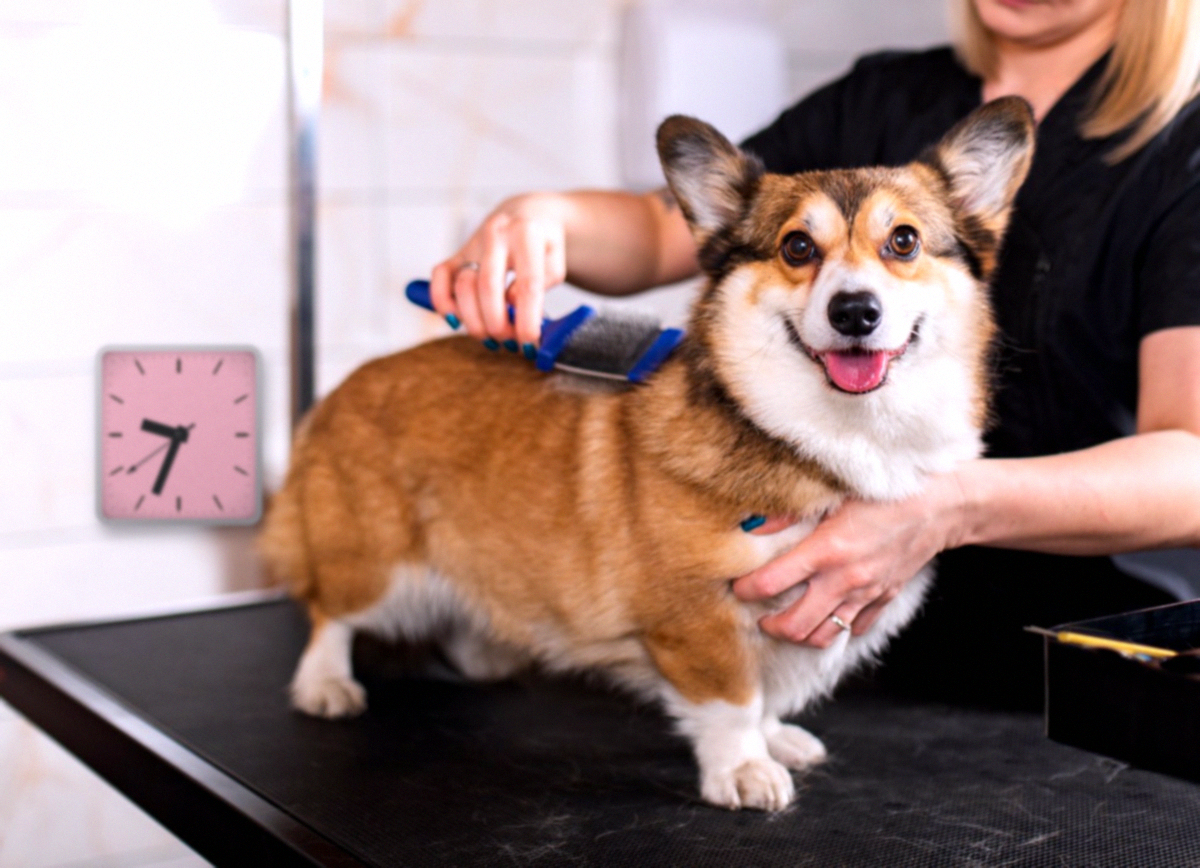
9:33:39
